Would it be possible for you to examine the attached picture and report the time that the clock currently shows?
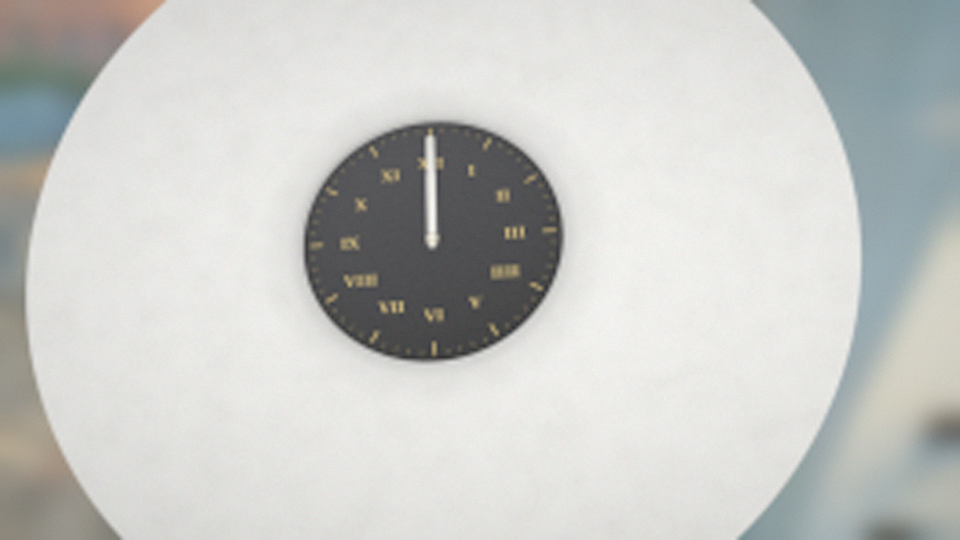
12:00
